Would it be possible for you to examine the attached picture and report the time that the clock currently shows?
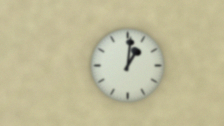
1:01
